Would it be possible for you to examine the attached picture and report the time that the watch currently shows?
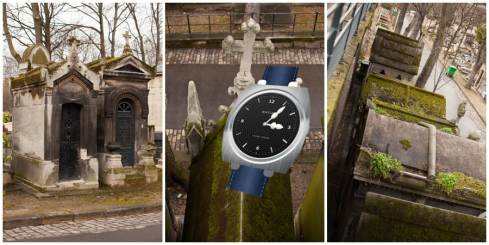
3:06
